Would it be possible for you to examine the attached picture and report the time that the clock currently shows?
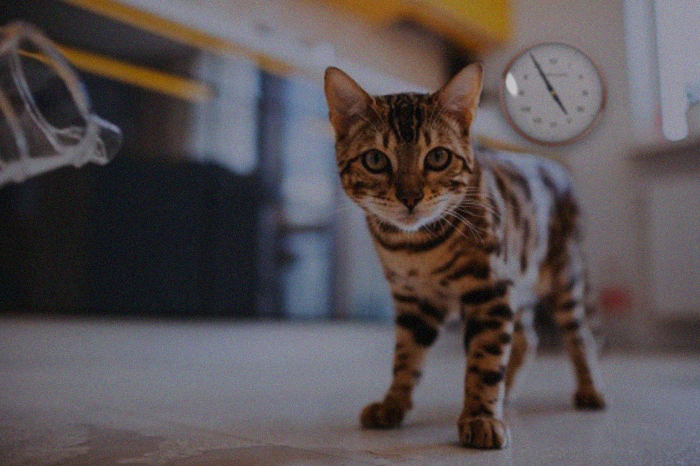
4:55
